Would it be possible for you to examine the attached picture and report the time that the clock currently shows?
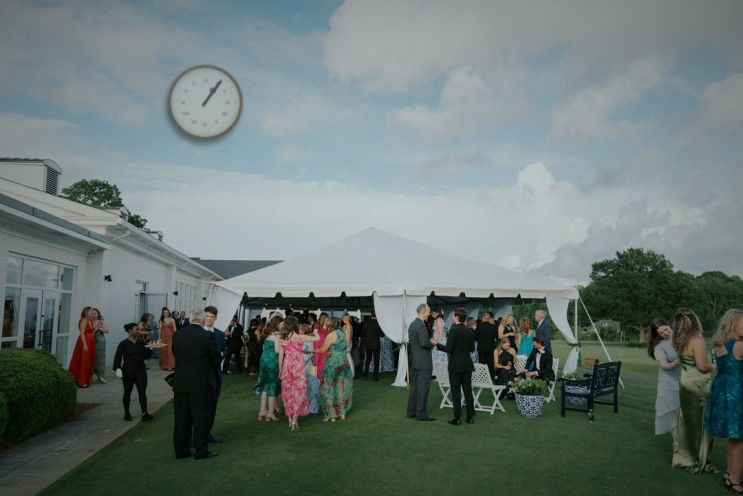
1:06
